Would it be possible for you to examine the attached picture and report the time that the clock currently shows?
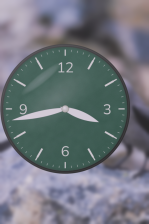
3:43
